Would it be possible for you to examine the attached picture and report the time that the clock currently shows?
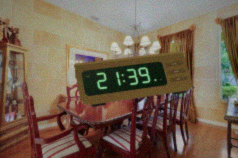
21:39
